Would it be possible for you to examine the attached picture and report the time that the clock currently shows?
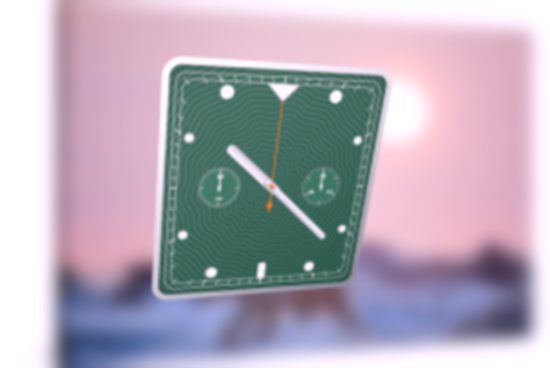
10:22
